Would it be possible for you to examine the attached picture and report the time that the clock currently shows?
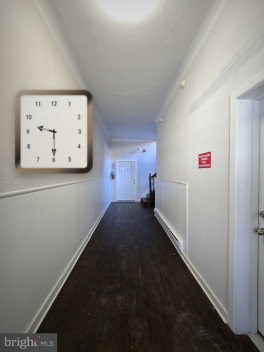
9:30
